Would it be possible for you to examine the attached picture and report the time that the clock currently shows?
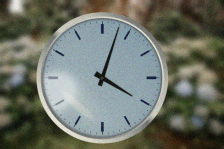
4:03
